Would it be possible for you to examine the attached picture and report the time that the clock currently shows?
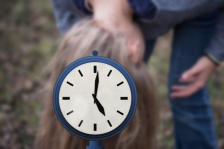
5:01
